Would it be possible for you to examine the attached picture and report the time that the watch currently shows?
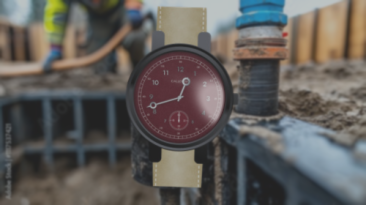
12:42
